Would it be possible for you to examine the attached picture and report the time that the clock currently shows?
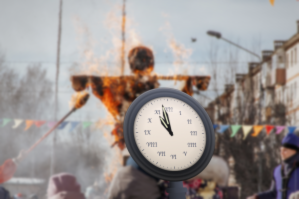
10:58
